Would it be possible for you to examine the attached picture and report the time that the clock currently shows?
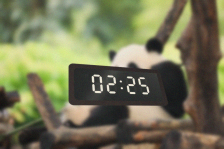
2:25
